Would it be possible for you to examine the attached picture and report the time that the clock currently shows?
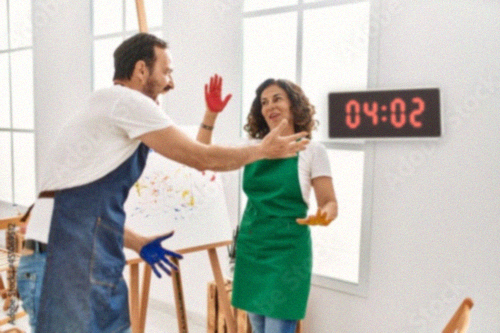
4:02
